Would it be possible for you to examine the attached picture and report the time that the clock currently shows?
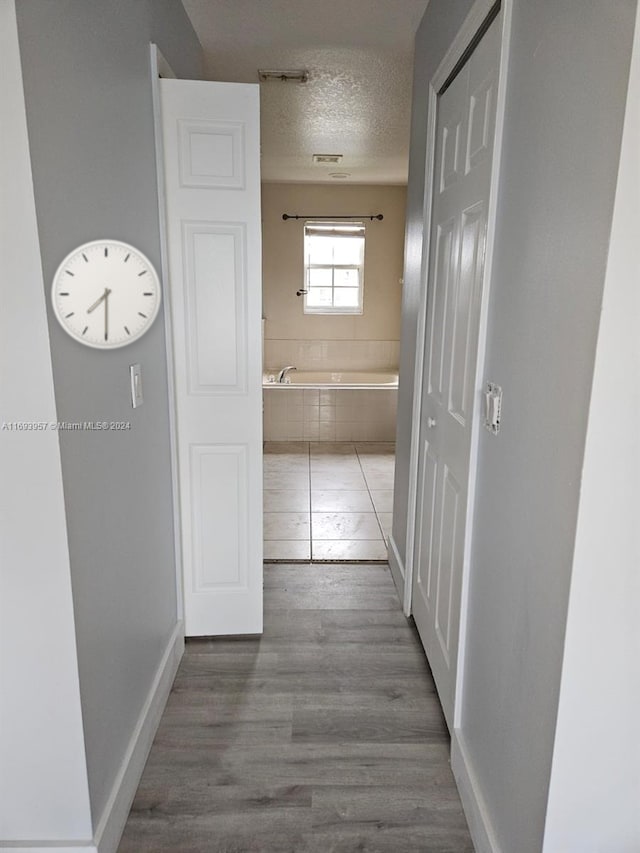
7:30
